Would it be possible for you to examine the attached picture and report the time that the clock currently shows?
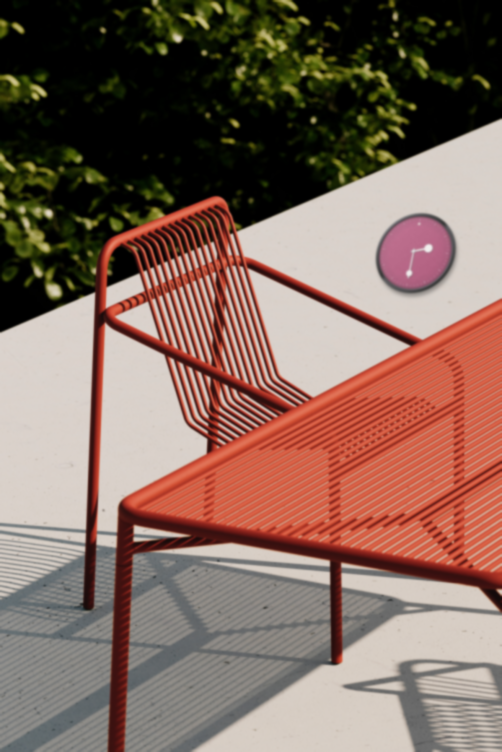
2:30
